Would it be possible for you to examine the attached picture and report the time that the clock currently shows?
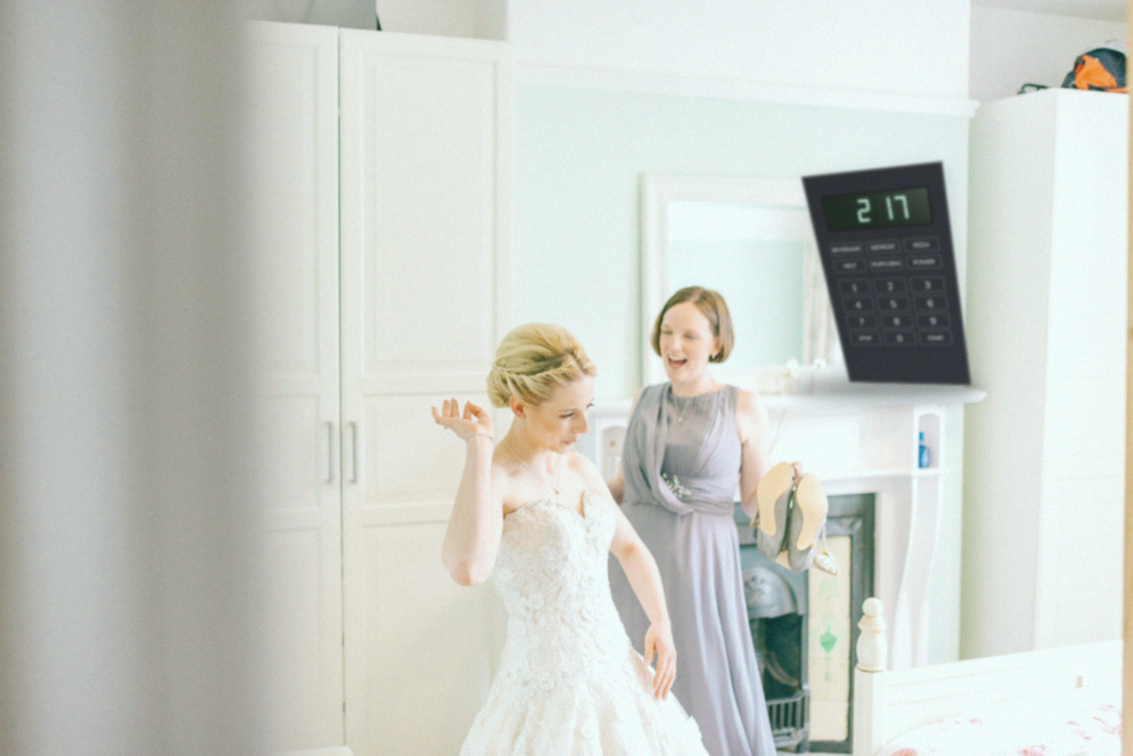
2:17
